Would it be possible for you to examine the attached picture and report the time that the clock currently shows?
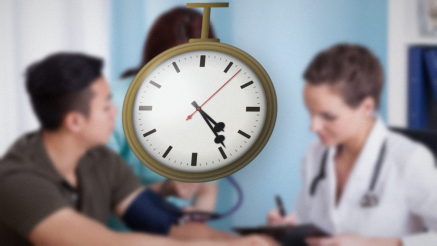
4:24:07
